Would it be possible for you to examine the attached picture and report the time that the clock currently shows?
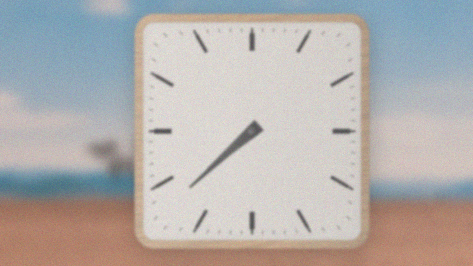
7:38
